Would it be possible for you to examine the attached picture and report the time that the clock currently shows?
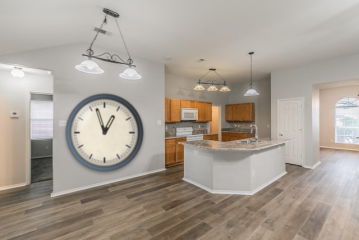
12:57
